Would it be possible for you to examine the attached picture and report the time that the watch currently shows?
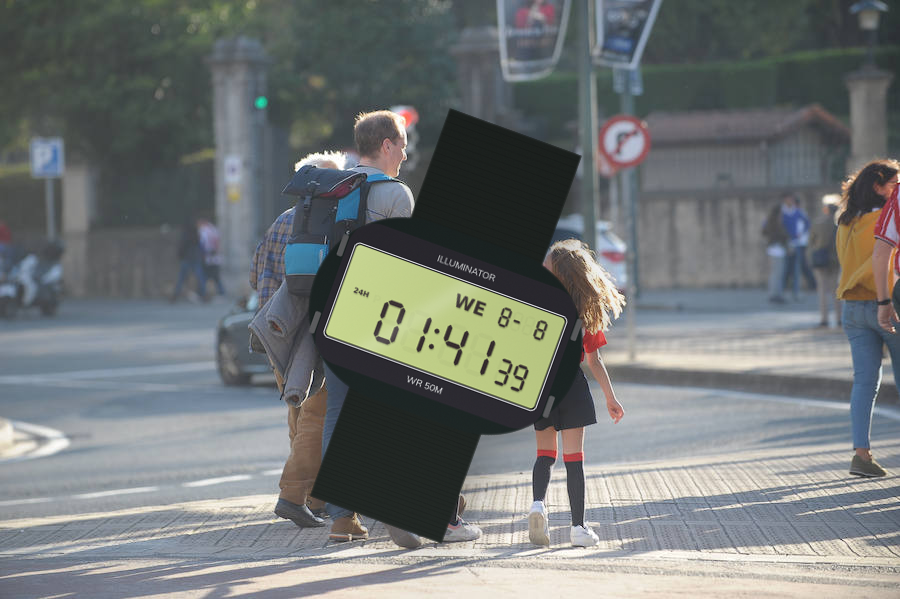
1:41:39
